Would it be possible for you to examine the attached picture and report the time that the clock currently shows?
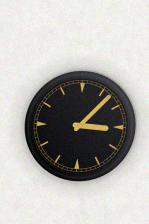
3:07
